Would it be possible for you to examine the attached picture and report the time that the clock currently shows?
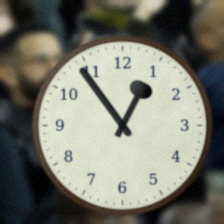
12:54
